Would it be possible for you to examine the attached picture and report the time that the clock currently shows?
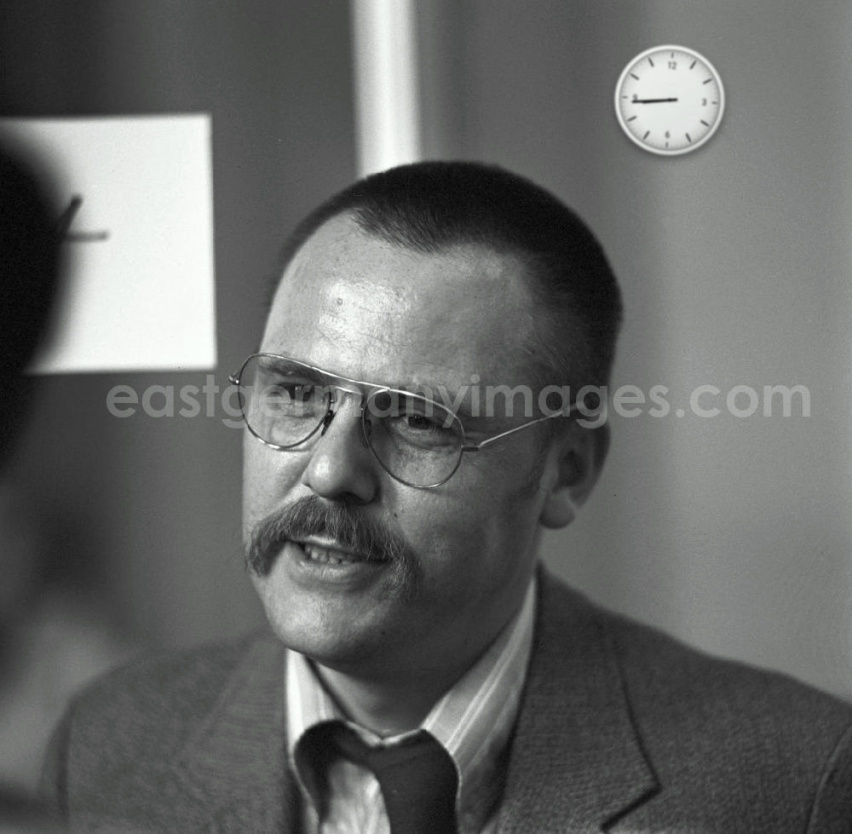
8:44
